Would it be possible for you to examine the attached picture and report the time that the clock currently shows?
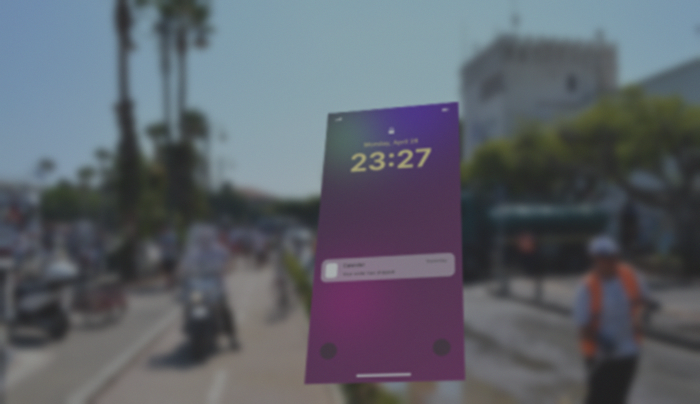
23:27
